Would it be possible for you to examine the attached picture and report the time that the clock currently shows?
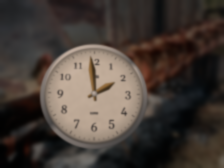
1:59
